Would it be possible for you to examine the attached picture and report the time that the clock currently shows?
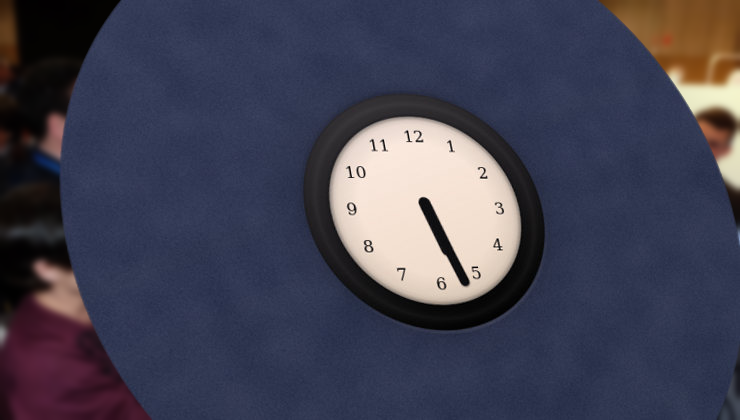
5:27
